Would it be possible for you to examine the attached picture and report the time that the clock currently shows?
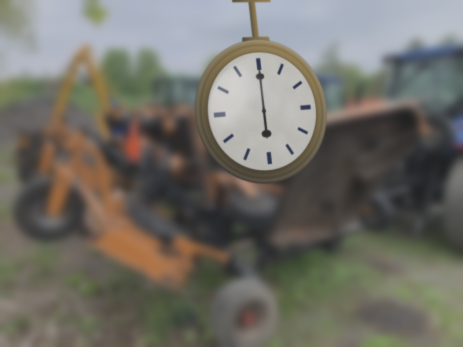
6:00
